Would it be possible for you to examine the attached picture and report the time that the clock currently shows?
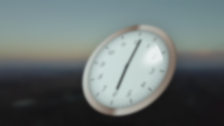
6:01
